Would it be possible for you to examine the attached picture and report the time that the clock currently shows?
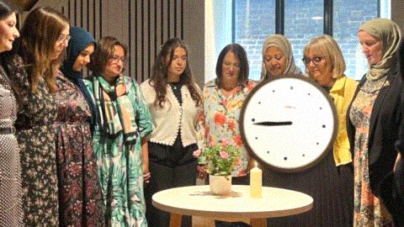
8:44
